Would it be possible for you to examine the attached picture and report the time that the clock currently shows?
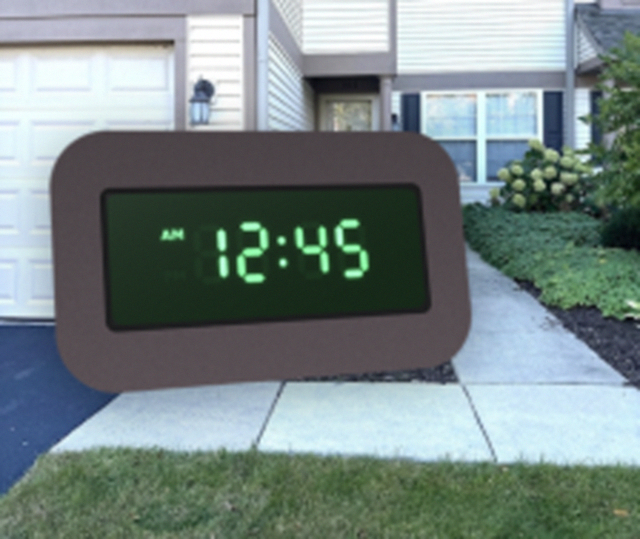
12:45
